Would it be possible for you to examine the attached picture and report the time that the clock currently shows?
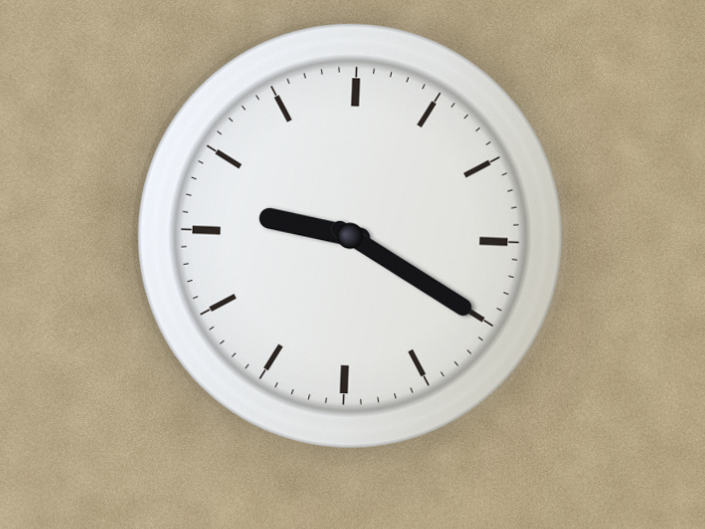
9:20
